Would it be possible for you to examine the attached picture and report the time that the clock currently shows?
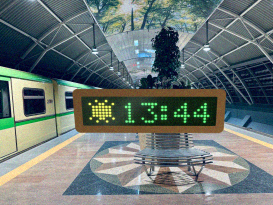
13:44
